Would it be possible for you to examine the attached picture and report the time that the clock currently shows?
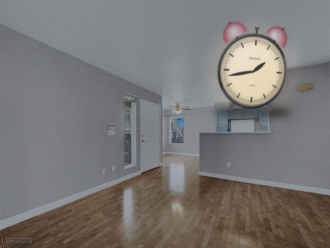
1:43
